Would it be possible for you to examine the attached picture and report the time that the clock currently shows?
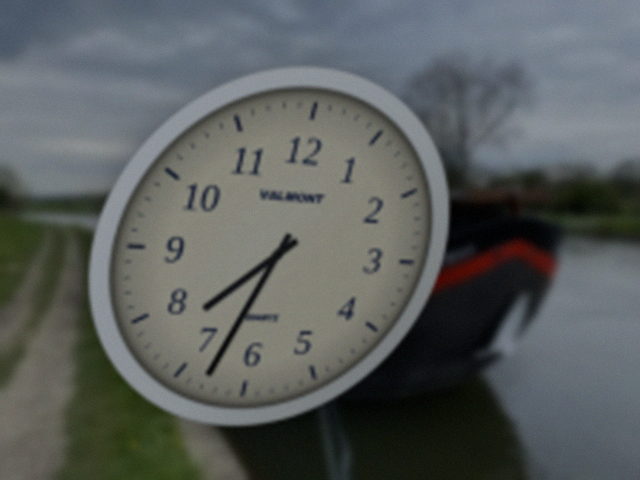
7:33
